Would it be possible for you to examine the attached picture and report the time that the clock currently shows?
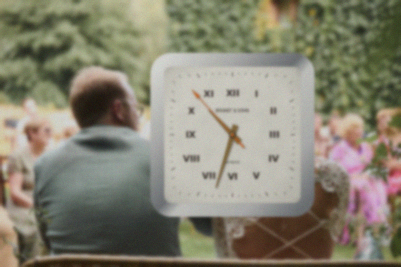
10:32:53
